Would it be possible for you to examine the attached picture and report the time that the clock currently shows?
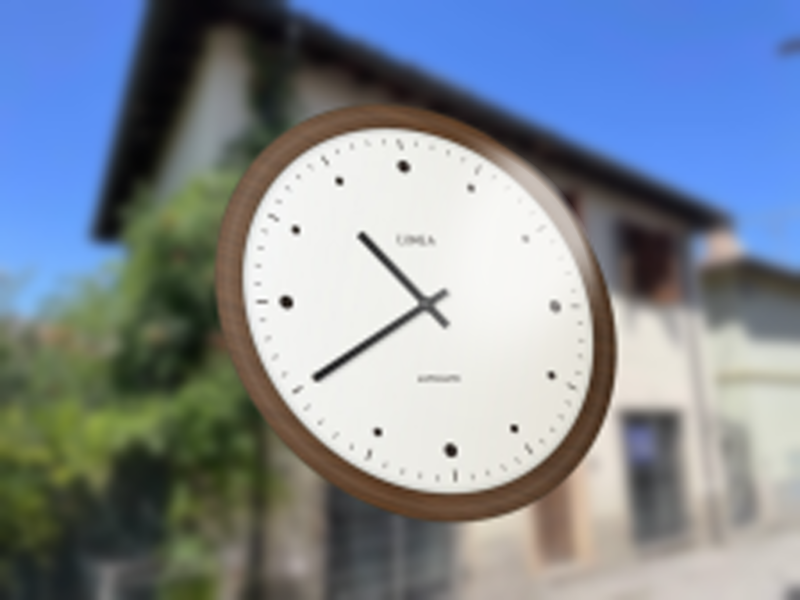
10:40
